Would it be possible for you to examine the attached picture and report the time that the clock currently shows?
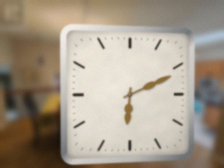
6:11
